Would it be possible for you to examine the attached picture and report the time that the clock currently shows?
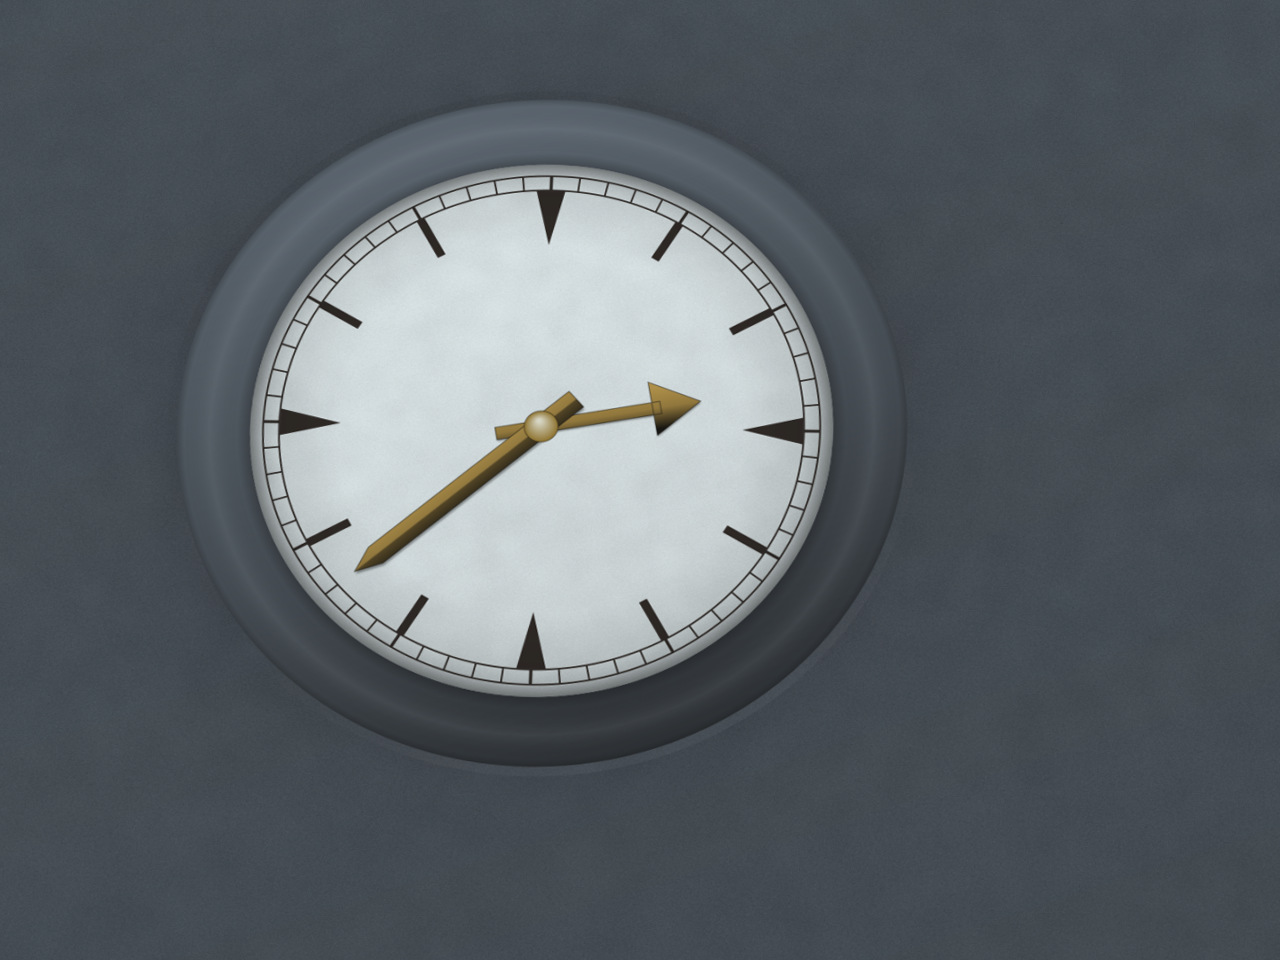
2:38
